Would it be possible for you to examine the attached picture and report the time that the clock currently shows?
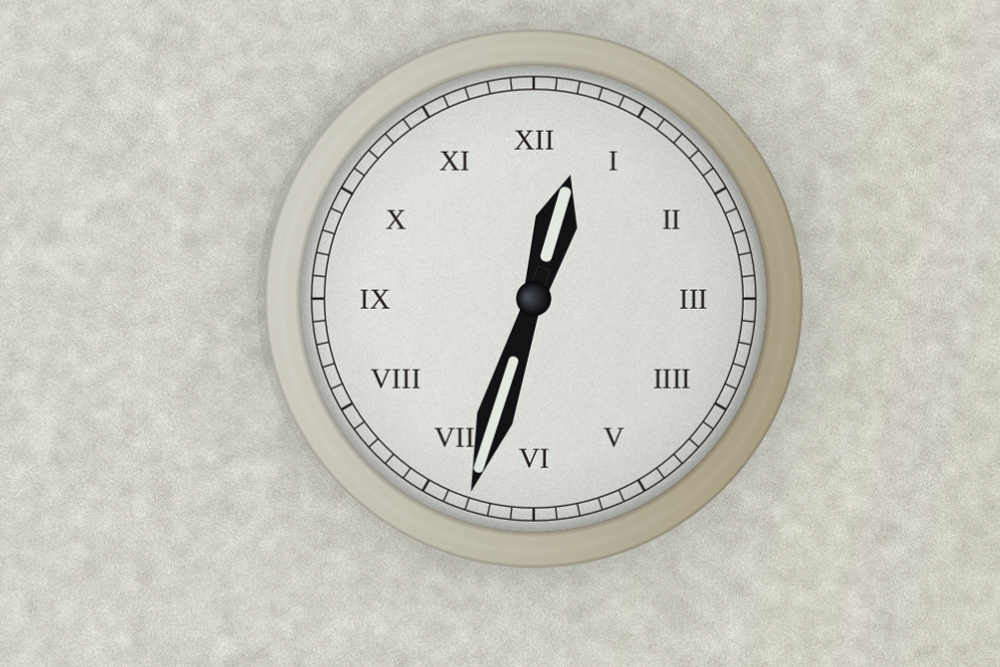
12:33
